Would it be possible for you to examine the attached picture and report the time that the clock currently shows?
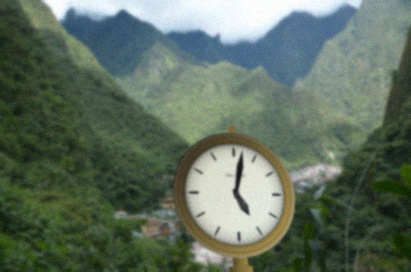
5:02
